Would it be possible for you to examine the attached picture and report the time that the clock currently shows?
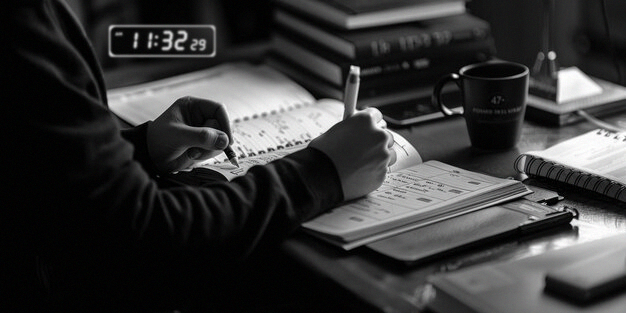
11:32:29
